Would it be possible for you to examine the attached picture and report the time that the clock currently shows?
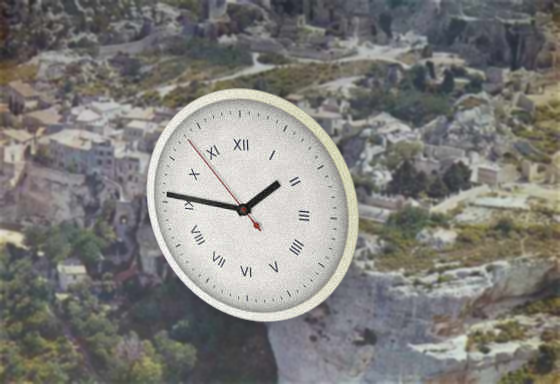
1:45:53
